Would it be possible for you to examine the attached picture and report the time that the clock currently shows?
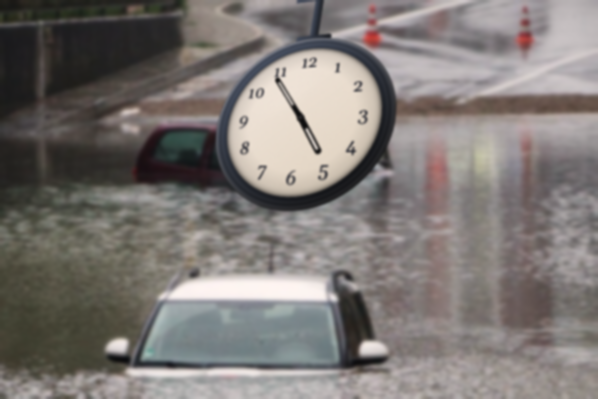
4:54
